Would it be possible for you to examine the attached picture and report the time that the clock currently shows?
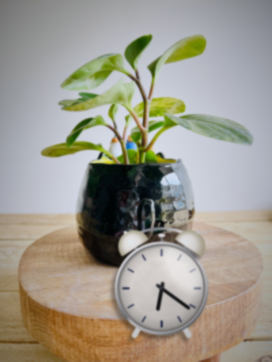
6:21
